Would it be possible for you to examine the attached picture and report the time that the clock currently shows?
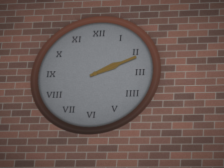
2:11
